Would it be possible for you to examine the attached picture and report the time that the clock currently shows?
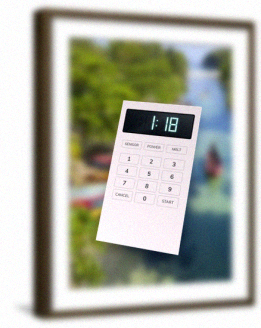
1:18
